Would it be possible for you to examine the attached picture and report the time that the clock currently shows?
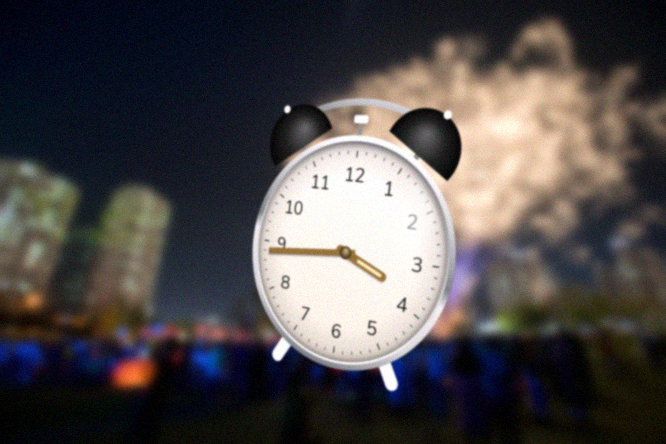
3:44
